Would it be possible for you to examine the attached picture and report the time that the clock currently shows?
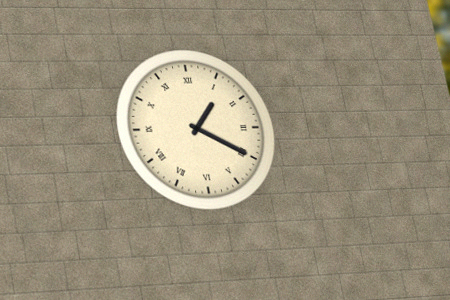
1:20
